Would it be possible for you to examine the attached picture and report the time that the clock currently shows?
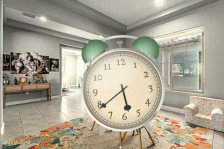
5:39
